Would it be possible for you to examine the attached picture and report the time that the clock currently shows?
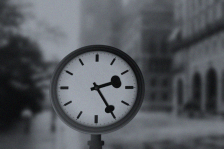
2:25
